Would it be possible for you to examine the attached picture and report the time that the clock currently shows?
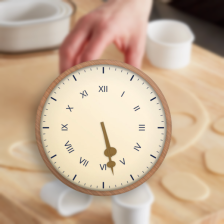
5:28
